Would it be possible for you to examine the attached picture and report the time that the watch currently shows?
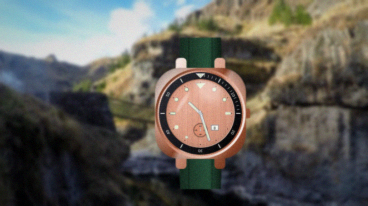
10:27
